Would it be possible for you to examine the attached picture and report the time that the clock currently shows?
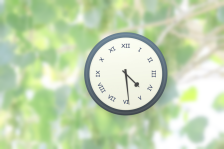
4:29
